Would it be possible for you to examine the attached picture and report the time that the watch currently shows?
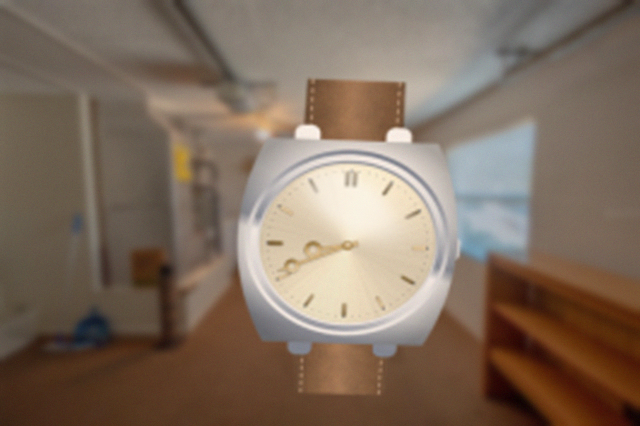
8:41
